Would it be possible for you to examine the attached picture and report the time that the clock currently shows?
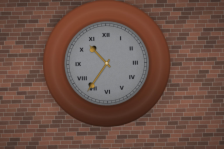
10:36
